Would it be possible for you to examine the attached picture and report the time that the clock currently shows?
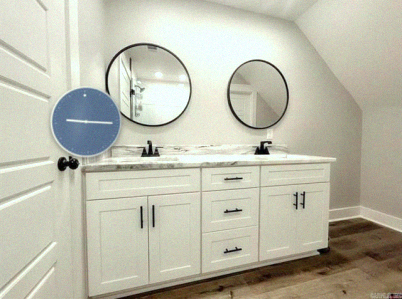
9:16
